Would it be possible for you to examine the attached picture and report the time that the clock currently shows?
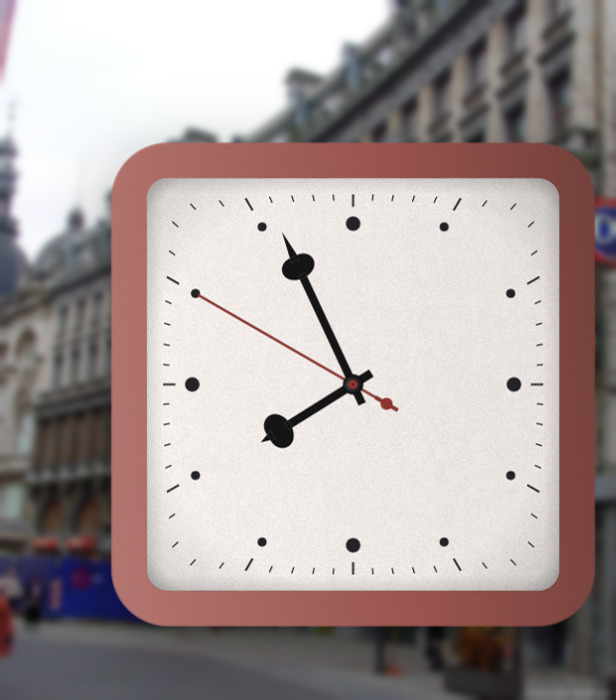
7:55:50
